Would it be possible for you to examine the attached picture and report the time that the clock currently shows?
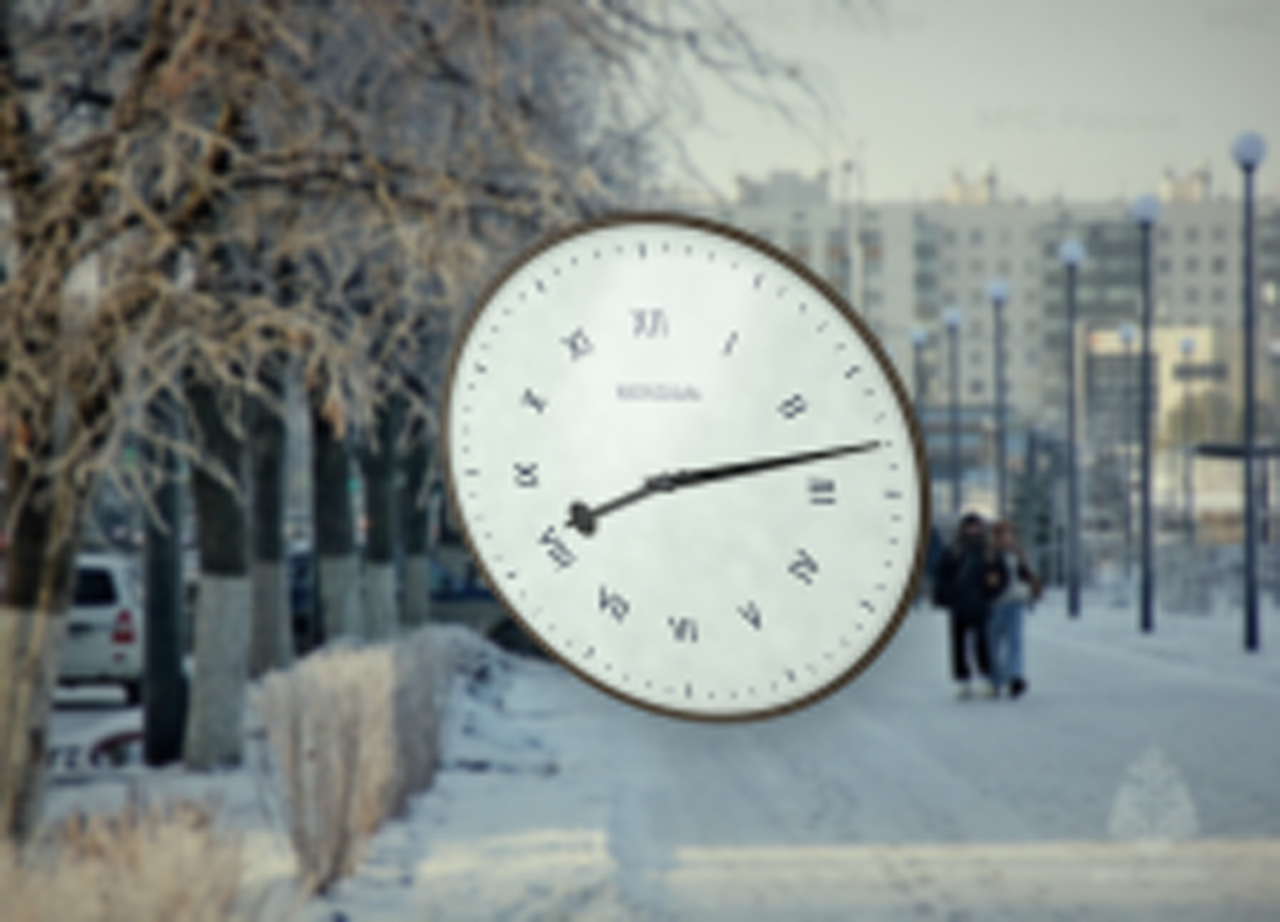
8:13
